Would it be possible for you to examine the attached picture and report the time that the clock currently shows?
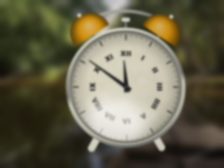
11:51
